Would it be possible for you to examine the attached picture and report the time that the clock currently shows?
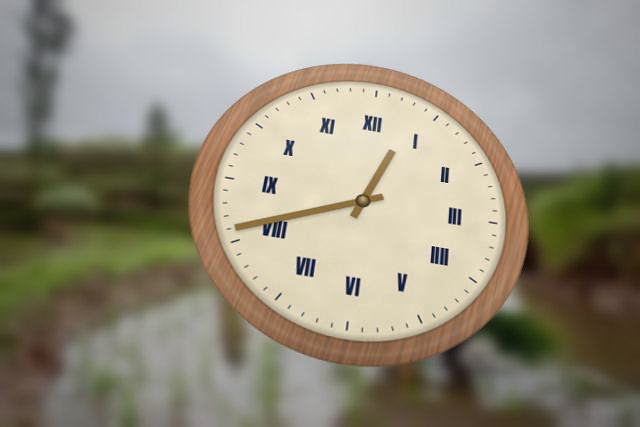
12:41
